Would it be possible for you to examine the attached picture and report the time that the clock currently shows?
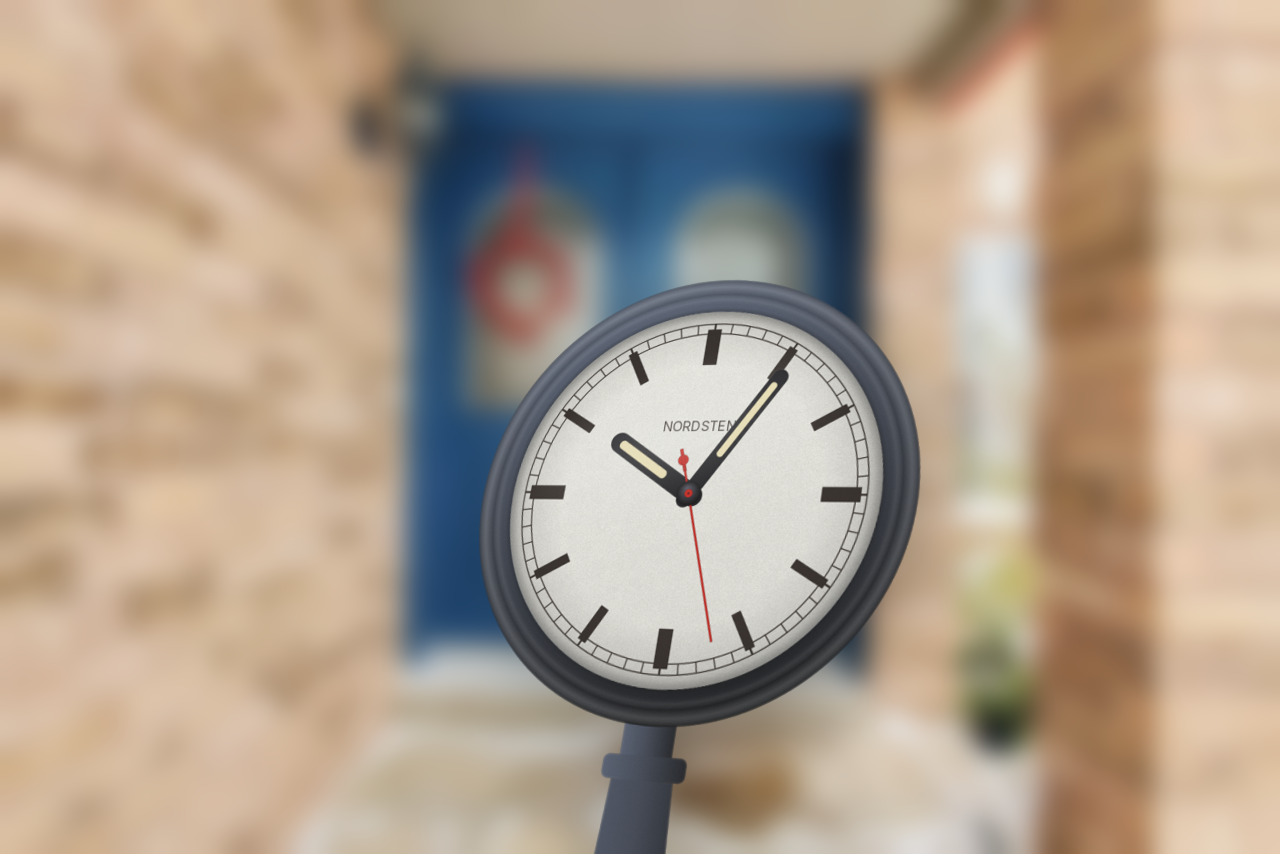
10:05:27
